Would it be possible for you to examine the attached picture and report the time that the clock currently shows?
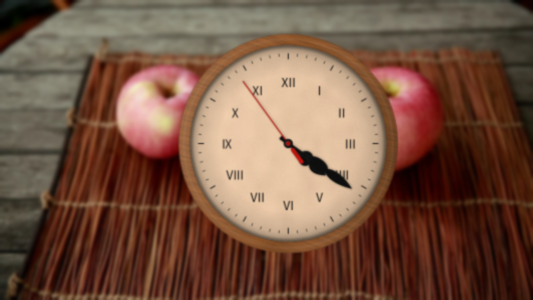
4:20:54
